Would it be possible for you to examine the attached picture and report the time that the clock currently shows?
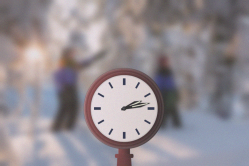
2:13
